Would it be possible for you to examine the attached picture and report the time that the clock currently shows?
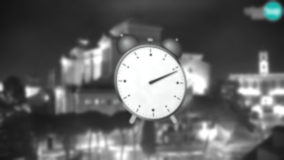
2:11
